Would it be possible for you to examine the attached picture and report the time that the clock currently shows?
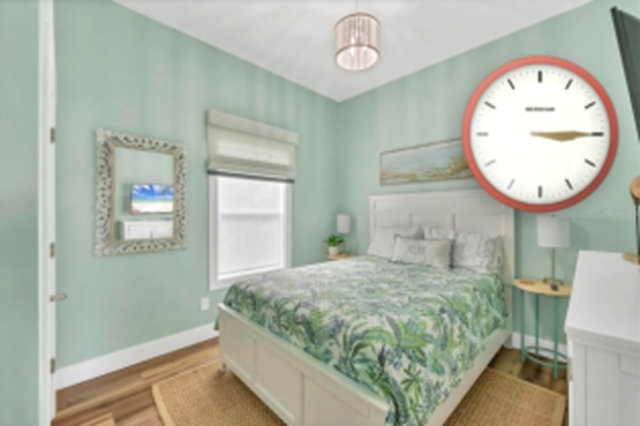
3:15
